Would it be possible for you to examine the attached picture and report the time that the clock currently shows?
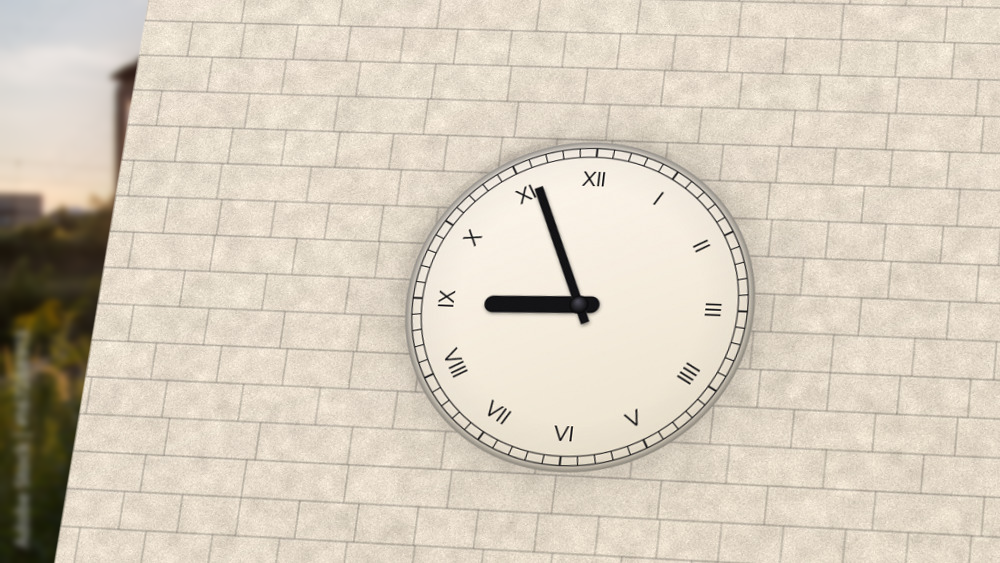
8:56
